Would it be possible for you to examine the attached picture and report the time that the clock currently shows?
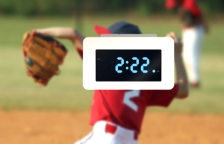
2:22
